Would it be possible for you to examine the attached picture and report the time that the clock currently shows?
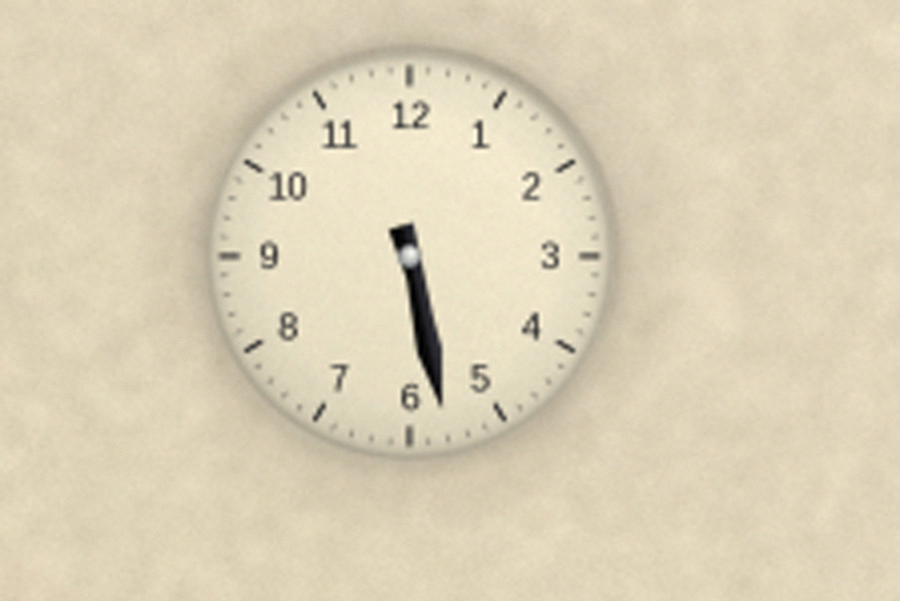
5:28
